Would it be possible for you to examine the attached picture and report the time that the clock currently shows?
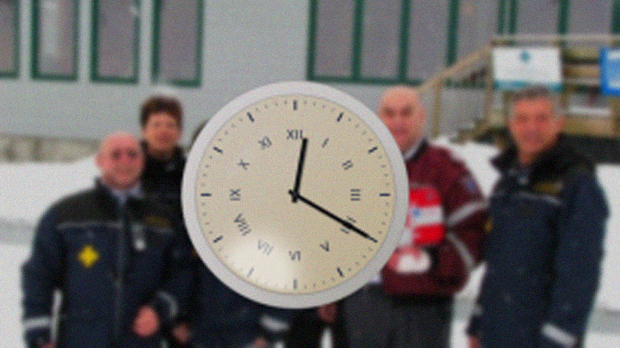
12:20
